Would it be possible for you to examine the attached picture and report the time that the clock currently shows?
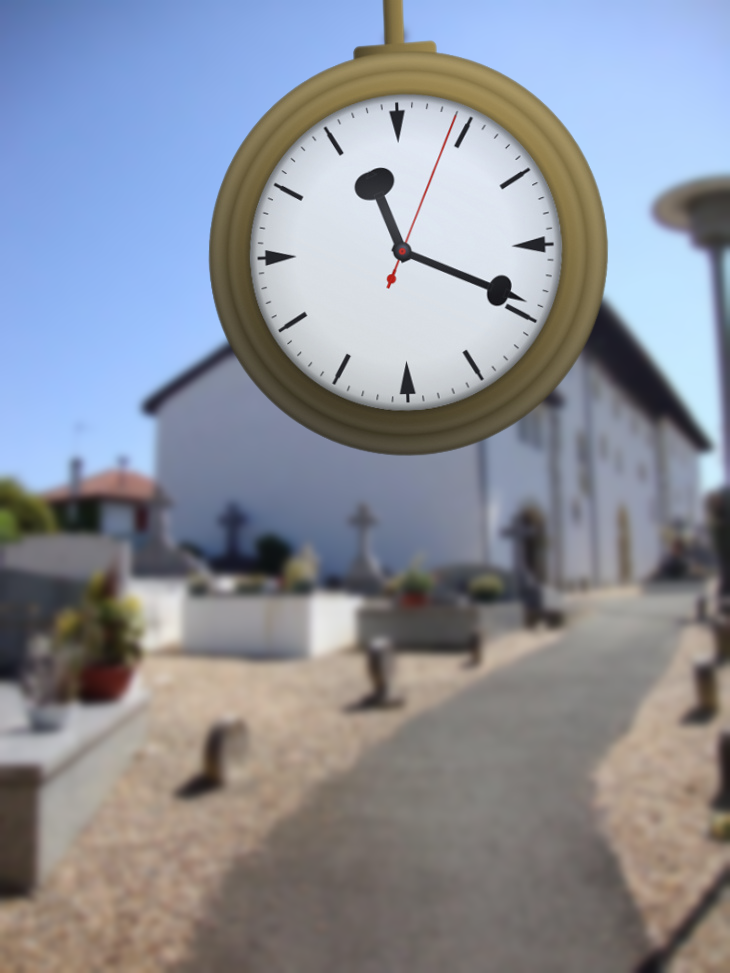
11:19:04
